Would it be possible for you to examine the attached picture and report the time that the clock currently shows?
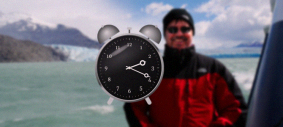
2:19
